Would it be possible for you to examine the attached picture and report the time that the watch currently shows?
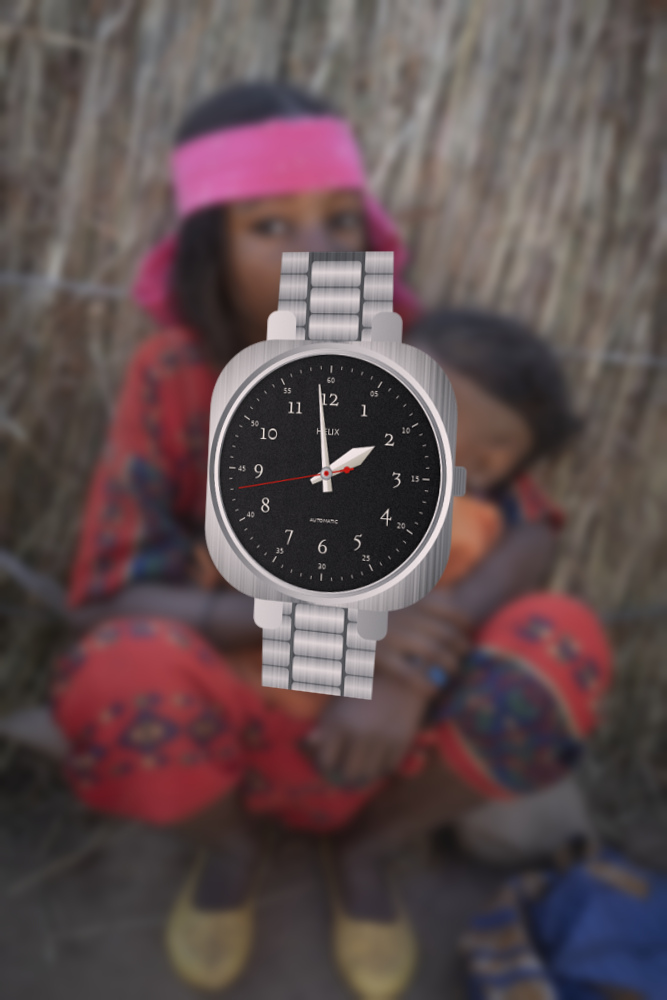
1:58:43
